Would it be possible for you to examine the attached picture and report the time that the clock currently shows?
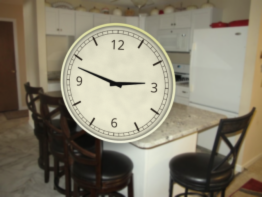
2:48
